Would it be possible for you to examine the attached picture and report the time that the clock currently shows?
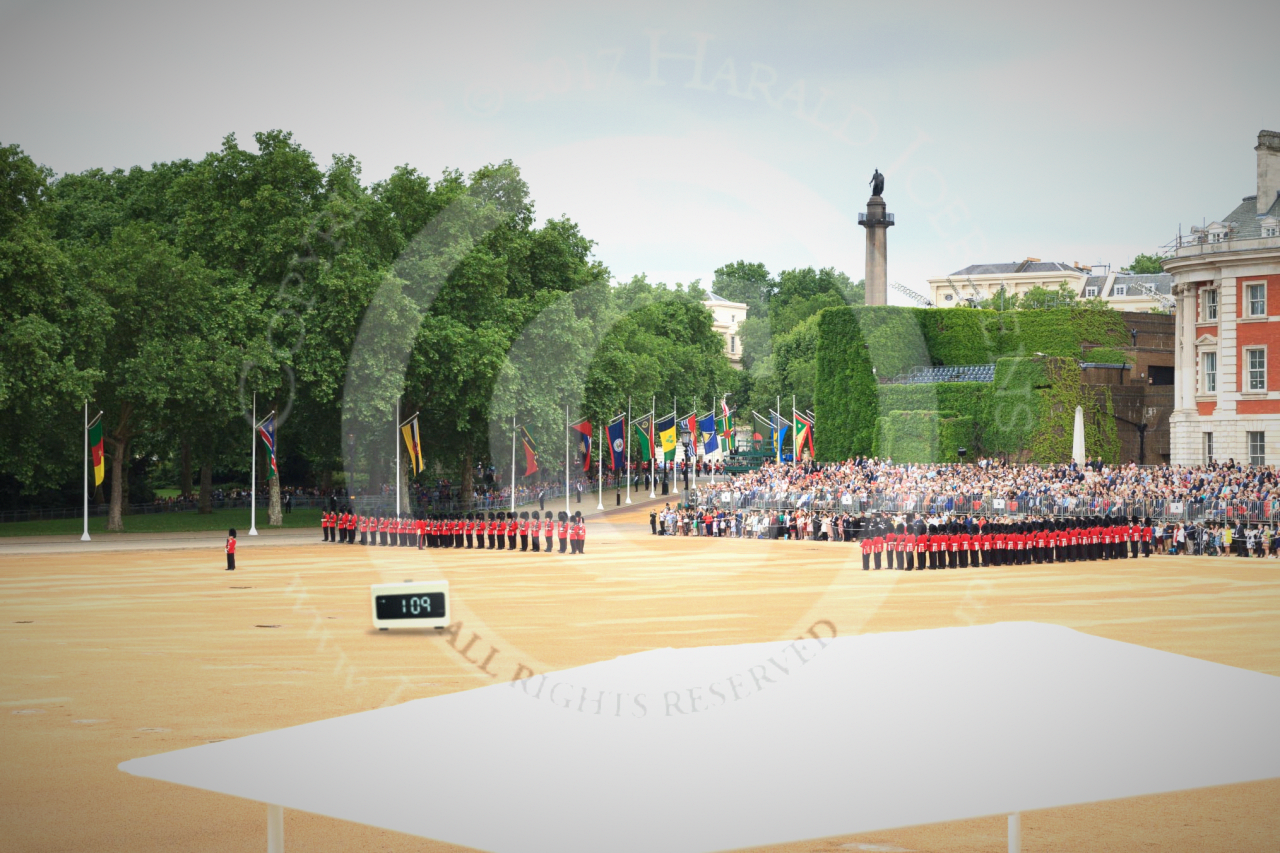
1:09
